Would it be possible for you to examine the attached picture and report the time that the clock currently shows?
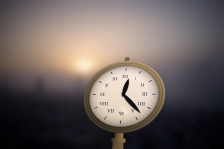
12:23
